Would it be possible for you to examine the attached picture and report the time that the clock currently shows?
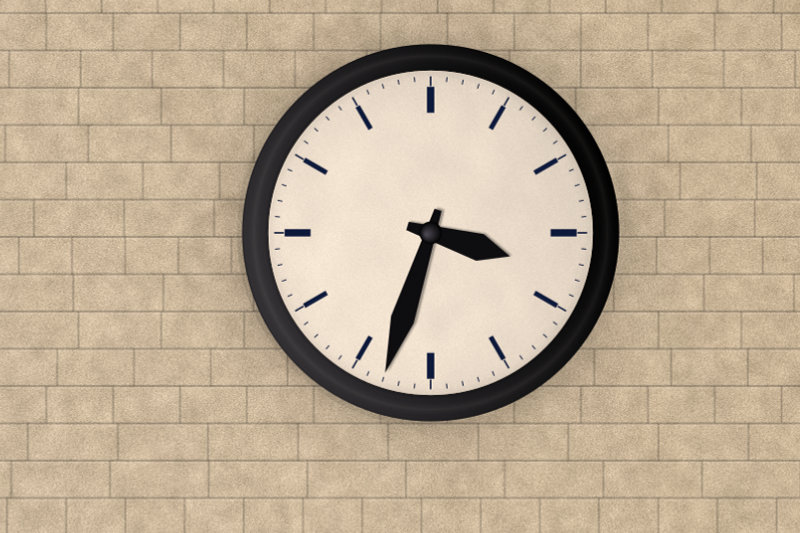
3:33
